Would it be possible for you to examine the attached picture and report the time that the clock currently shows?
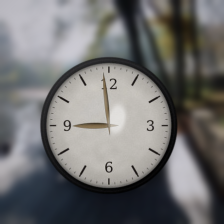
8:59
